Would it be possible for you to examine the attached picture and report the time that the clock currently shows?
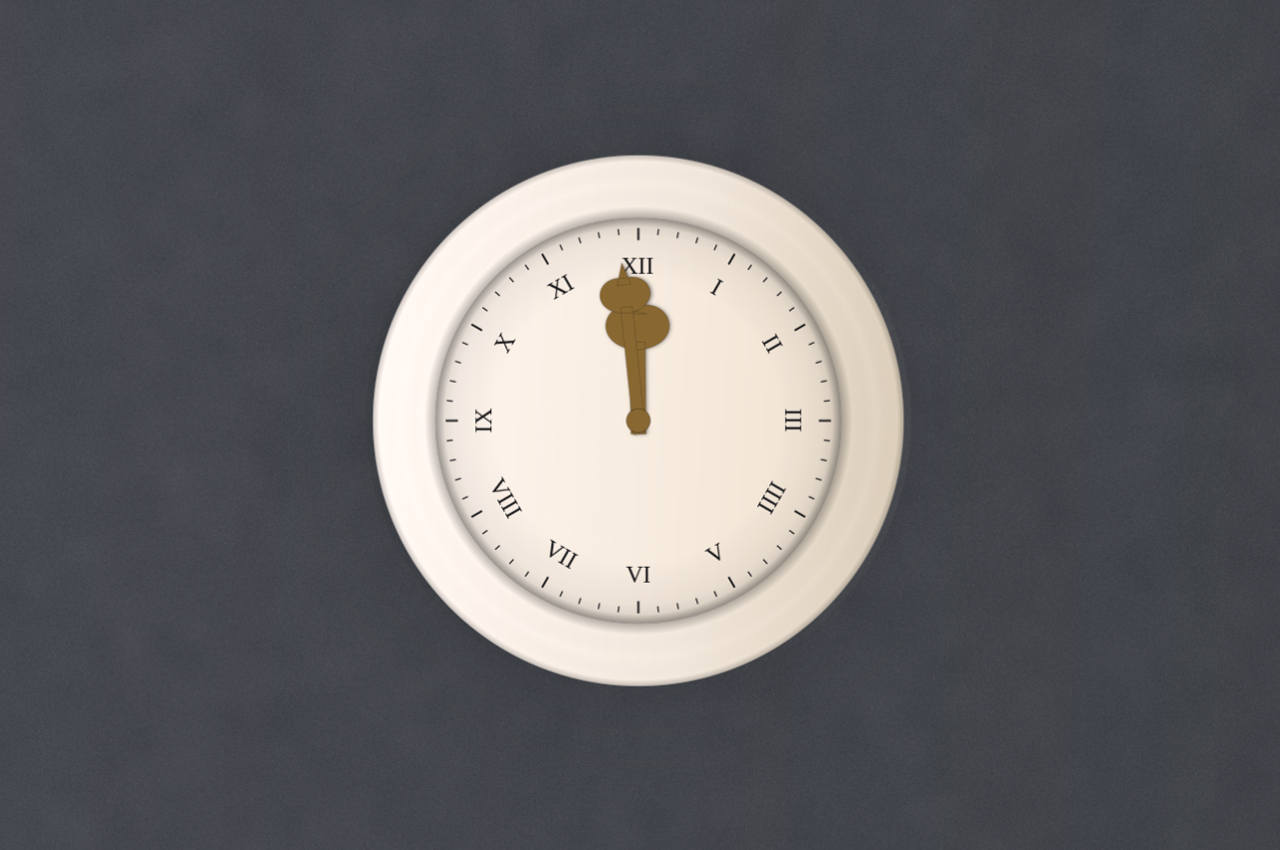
11:59
